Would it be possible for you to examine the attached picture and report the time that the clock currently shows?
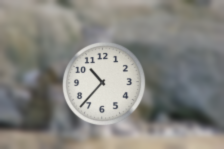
10:37
